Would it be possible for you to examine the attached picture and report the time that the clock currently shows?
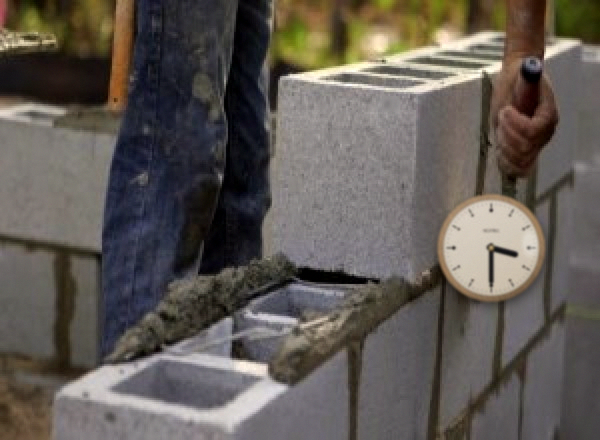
3:30
